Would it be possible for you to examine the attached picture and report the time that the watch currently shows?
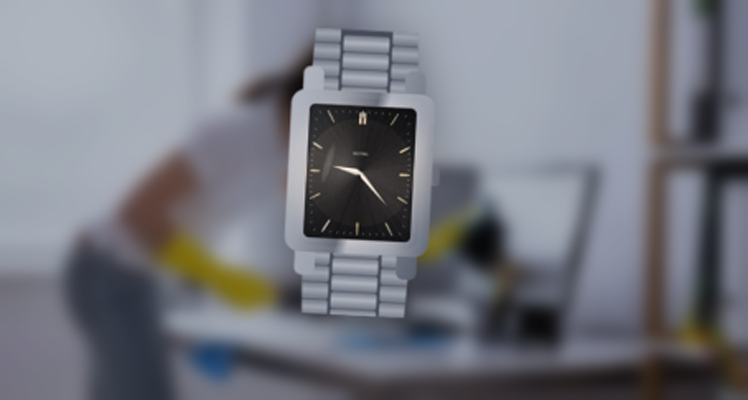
9:23
